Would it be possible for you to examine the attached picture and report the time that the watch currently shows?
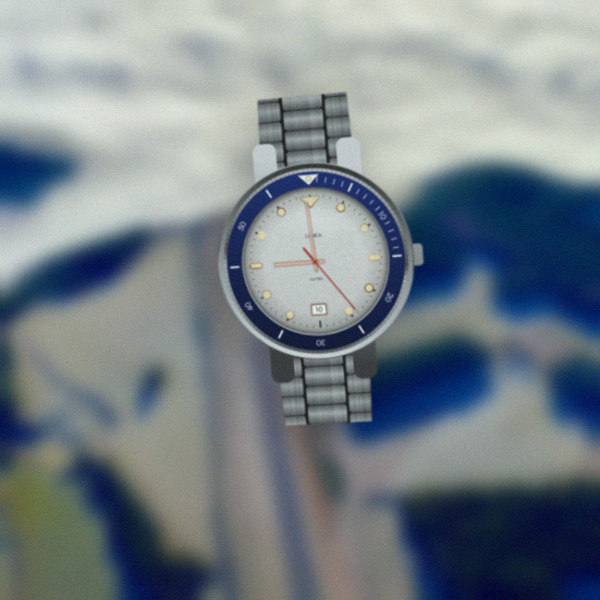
8:59:24
